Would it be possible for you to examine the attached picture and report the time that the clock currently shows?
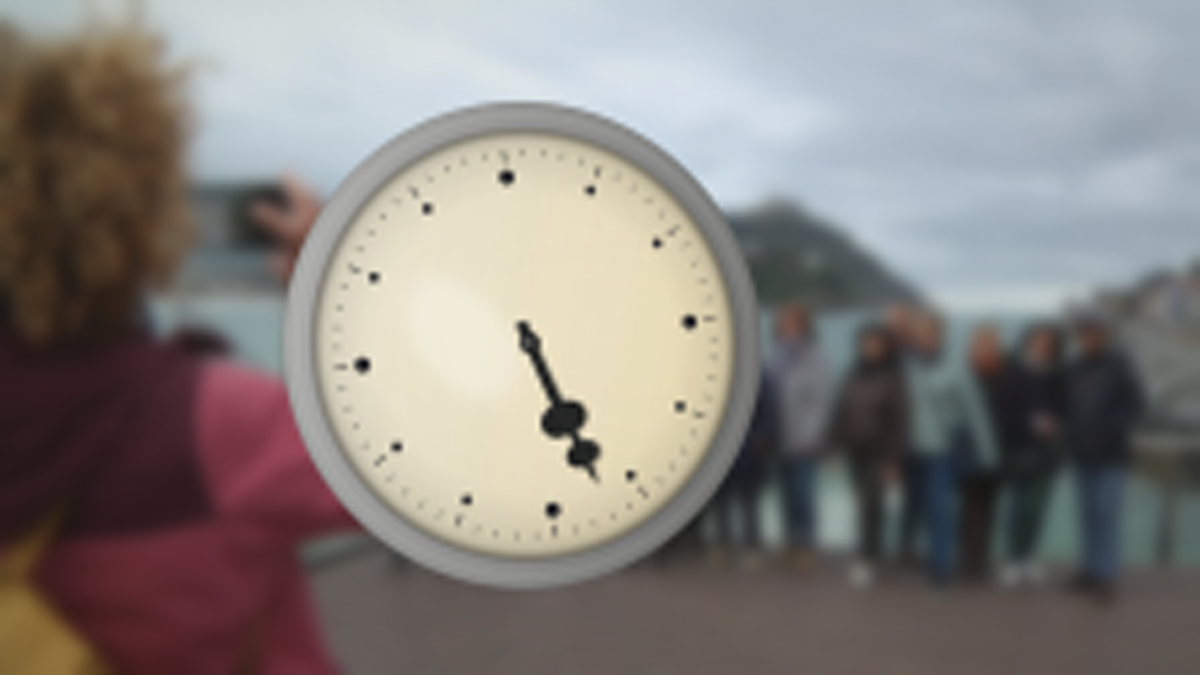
5:27
